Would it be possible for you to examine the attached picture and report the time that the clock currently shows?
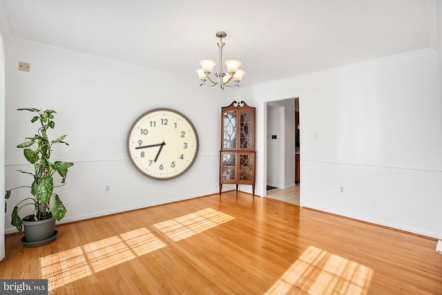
6:43
